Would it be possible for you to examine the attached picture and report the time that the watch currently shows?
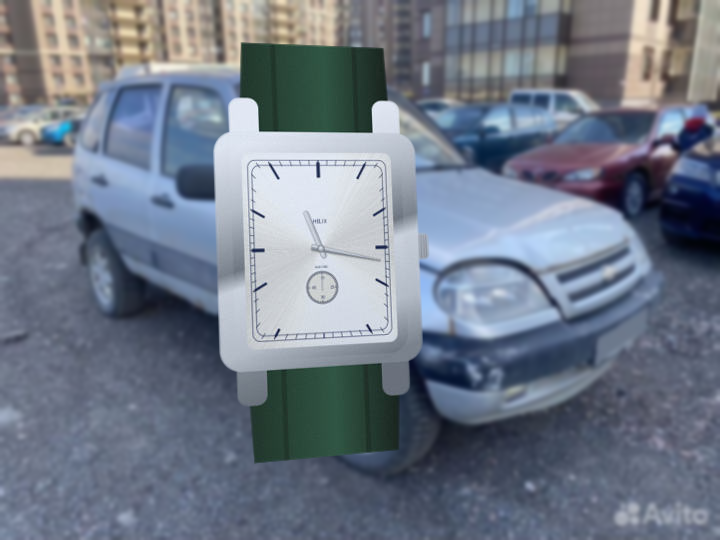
11:17
